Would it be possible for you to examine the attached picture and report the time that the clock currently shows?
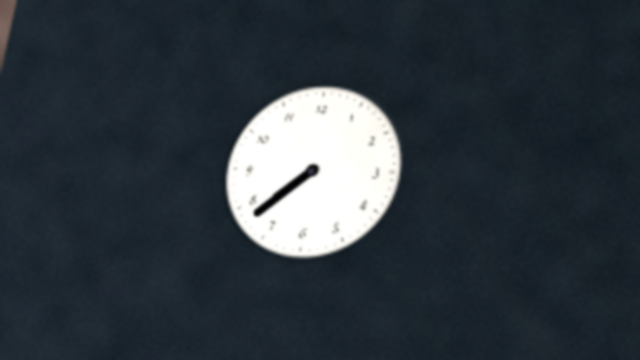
7:38
